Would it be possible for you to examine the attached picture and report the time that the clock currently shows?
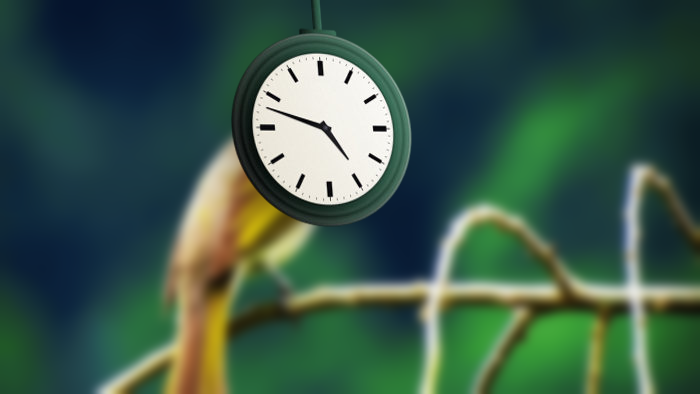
4:48
